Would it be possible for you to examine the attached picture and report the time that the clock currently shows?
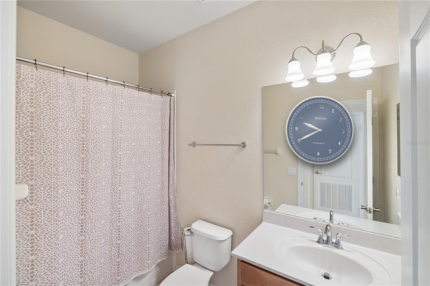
9:40
